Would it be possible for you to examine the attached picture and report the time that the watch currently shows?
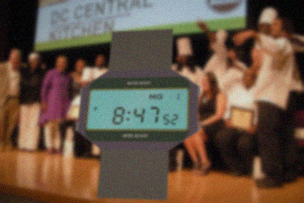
8:47
